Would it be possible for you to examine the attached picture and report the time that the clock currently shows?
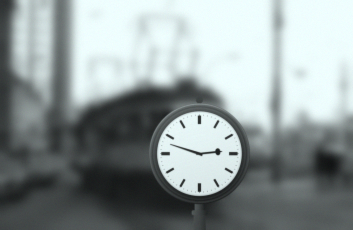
2:48
